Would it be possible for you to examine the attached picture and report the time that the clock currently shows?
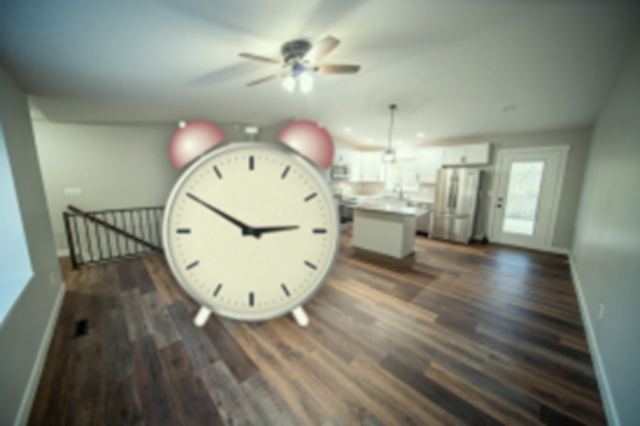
2:50
